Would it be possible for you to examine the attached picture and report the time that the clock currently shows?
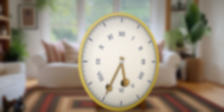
5:35
